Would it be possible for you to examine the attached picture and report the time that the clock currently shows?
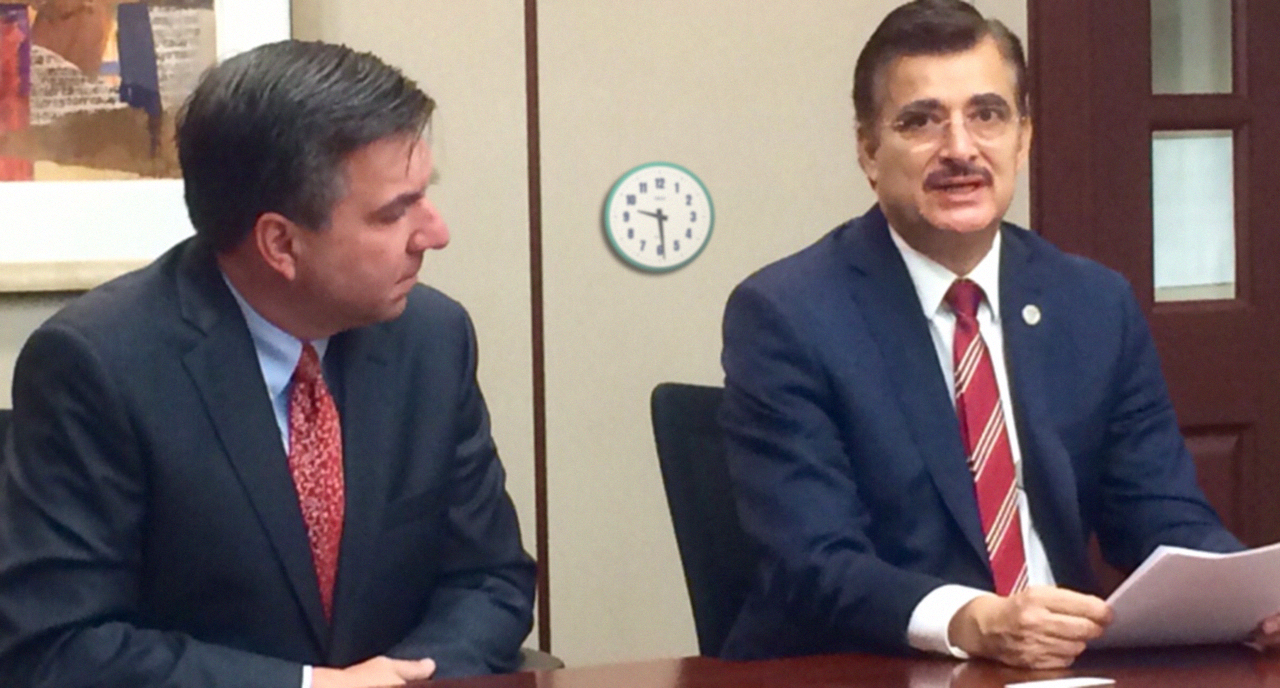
9:29
